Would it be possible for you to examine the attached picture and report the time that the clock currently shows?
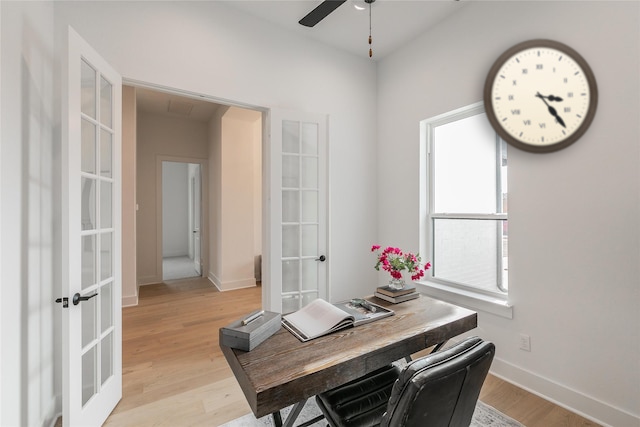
3:24
